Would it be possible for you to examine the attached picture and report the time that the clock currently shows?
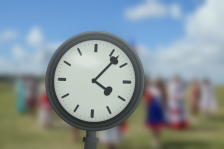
4:07
